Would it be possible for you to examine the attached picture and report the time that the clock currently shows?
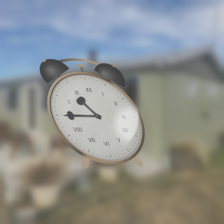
10:45
